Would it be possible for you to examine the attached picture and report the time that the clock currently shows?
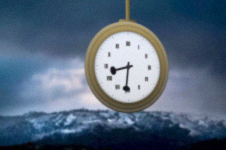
8:31
